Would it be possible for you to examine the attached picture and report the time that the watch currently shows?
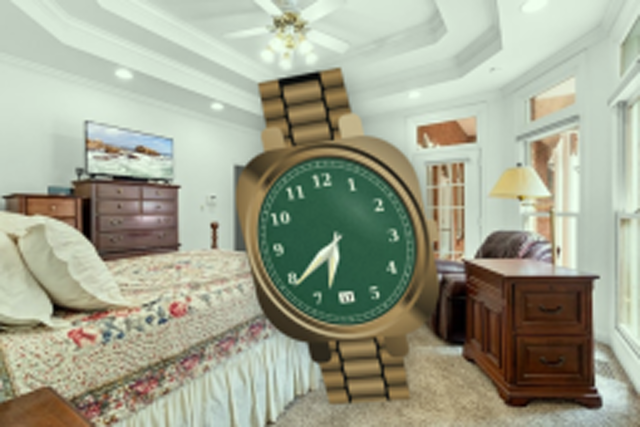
6:39
